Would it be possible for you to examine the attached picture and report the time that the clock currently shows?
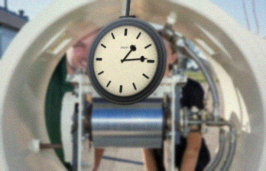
1:14
